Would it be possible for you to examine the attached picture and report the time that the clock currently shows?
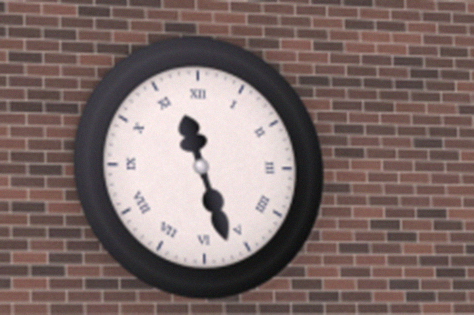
11:27
